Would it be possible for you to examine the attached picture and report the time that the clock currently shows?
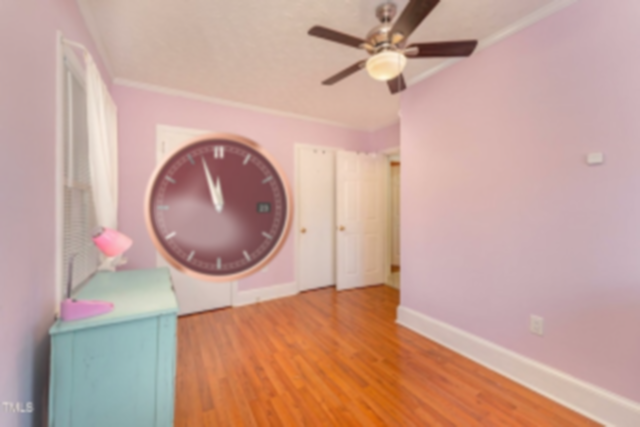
11:57
